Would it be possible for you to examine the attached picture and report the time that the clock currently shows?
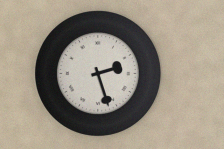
2:27
